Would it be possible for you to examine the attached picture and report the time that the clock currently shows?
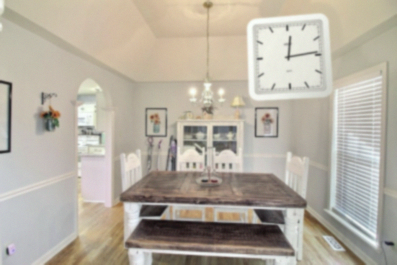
12:14
